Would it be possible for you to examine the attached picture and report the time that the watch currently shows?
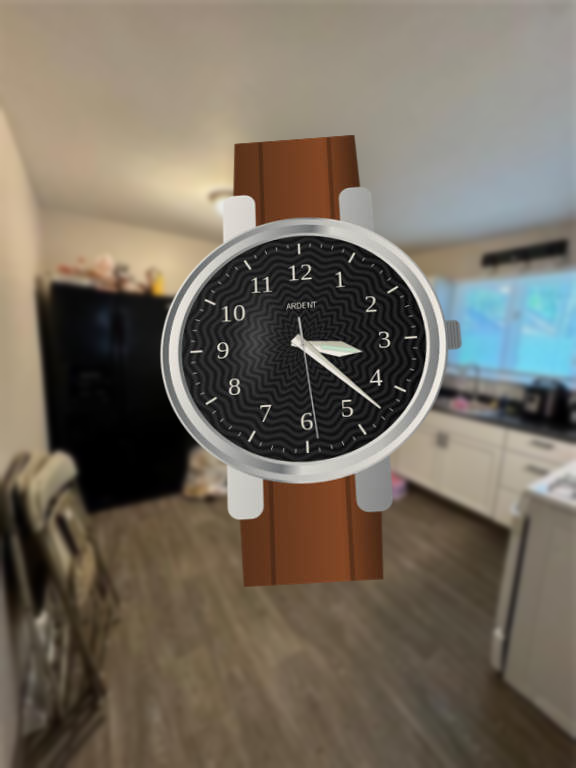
3:22:29
